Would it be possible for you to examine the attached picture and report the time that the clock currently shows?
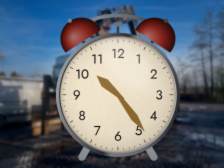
10:24
